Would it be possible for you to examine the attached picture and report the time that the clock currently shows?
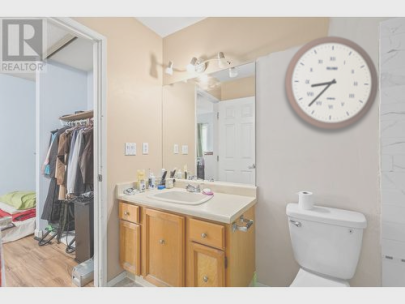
8:37
